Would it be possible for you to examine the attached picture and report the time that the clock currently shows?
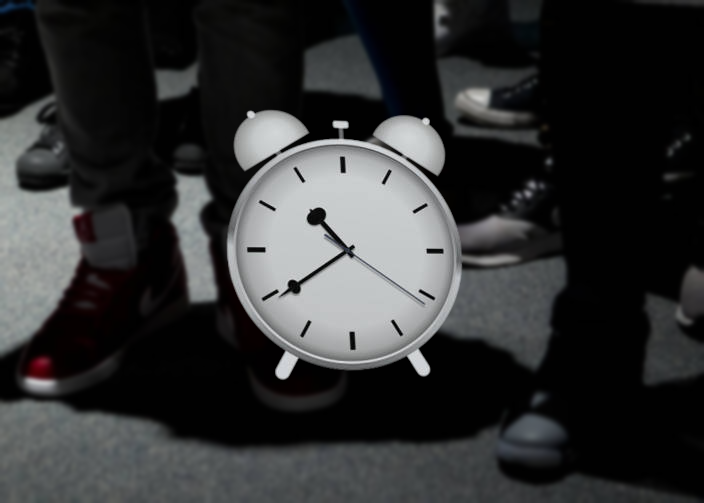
10:39:21
